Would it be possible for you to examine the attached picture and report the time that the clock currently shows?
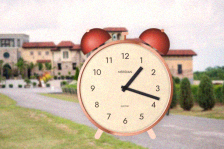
1:18
